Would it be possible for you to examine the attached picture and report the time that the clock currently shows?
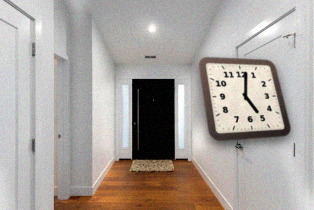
5:02
